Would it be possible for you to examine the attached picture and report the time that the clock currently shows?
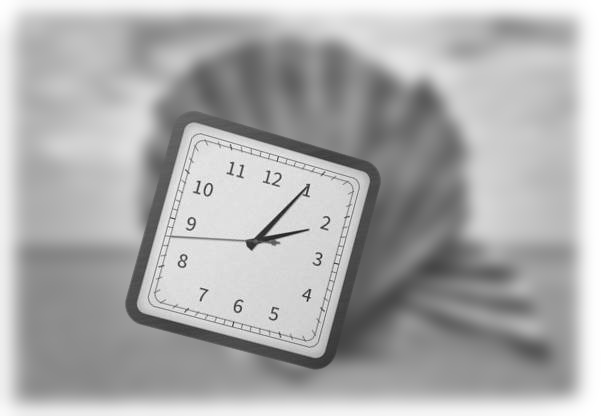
2:04:43
